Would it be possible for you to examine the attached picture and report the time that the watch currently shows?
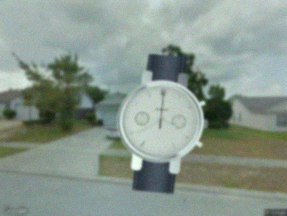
3:39
